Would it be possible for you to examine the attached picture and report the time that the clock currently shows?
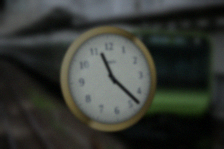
11:23
